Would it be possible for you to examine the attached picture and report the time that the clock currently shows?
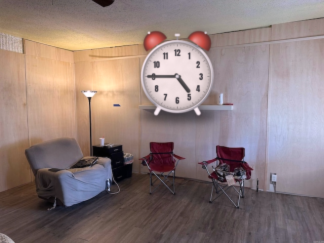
4:45
